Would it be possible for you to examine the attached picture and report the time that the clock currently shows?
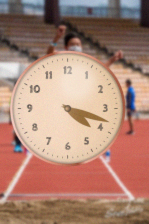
4:18
